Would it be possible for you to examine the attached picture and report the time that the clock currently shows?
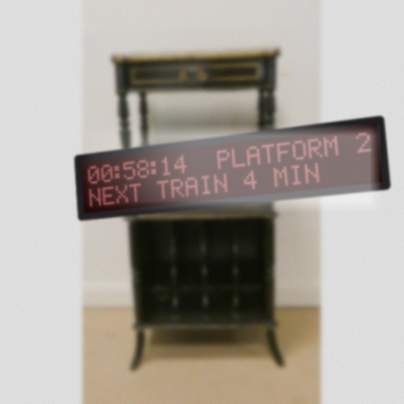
0:58:14
